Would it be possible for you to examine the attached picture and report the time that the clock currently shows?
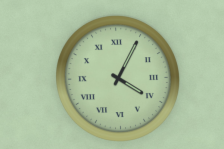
4:05
